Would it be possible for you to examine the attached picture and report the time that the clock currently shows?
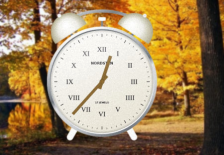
12:37
